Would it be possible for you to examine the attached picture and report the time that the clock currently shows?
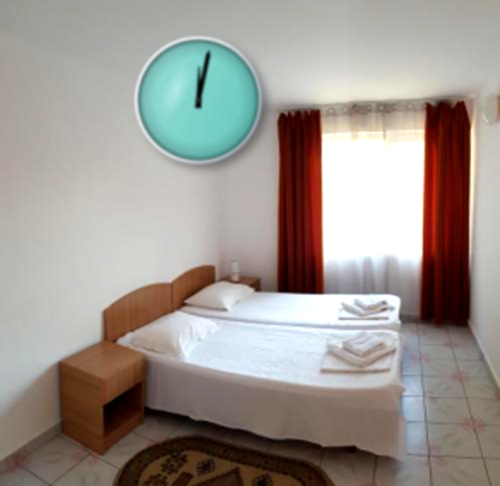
12:02
